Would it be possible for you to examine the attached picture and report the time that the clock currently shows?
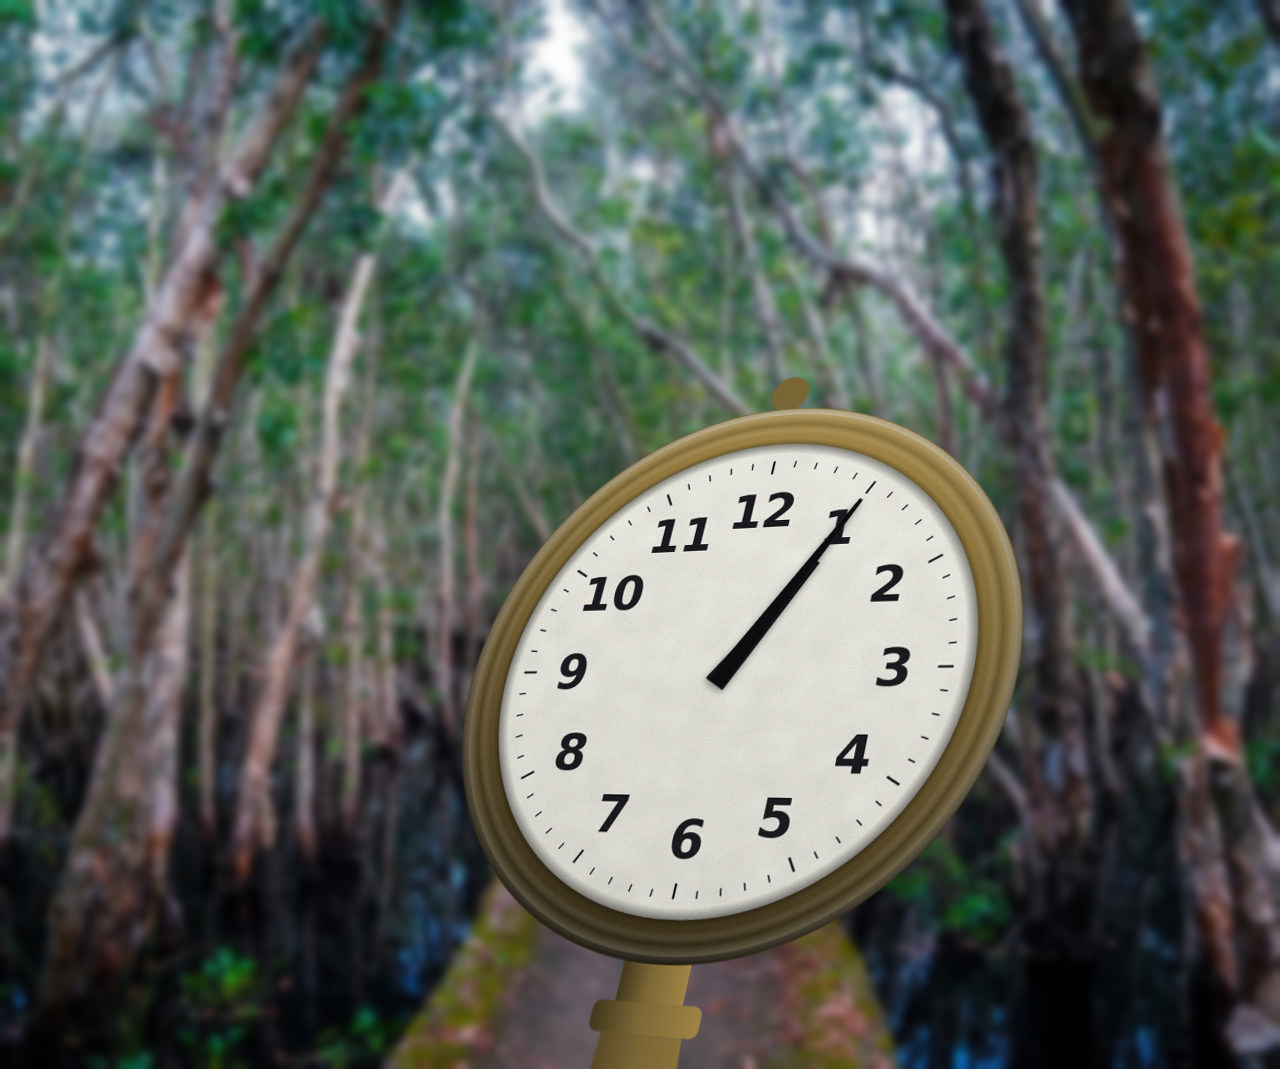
1:05
